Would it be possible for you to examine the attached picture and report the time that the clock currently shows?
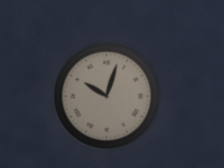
10:03
